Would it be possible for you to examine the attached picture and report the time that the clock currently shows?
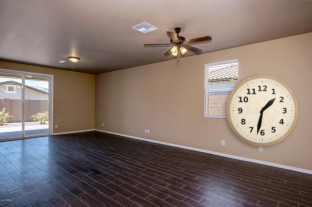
1:32
